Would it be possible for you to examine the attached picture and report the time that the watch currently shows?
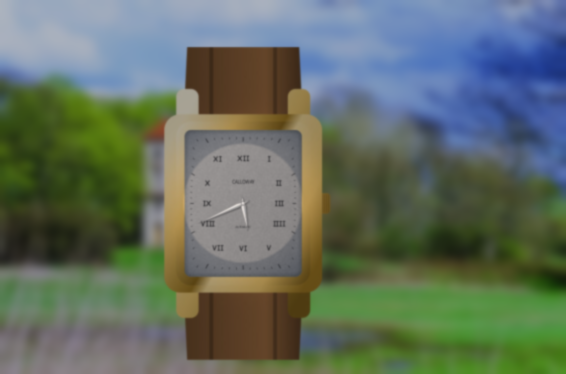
5:41
